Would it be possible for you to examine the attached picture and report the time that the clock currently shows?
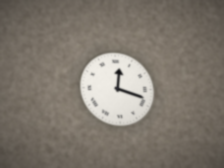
12:18
